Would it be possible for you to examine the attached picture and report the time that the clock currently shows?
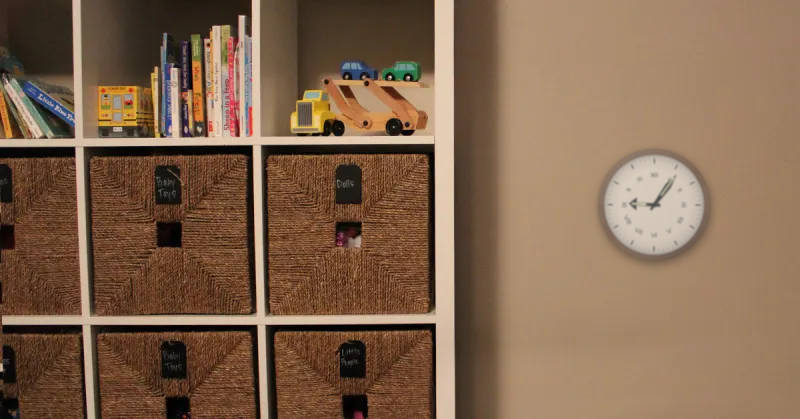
9:06
